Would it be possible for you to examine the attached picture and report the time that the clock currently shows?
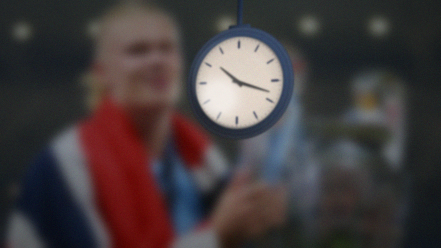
10:18
